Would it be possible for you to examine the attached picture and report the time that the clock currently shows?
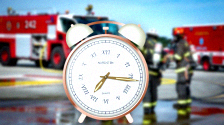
7:16
